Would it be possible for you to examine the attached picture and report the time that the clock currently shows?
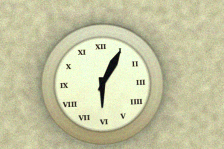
6:05
